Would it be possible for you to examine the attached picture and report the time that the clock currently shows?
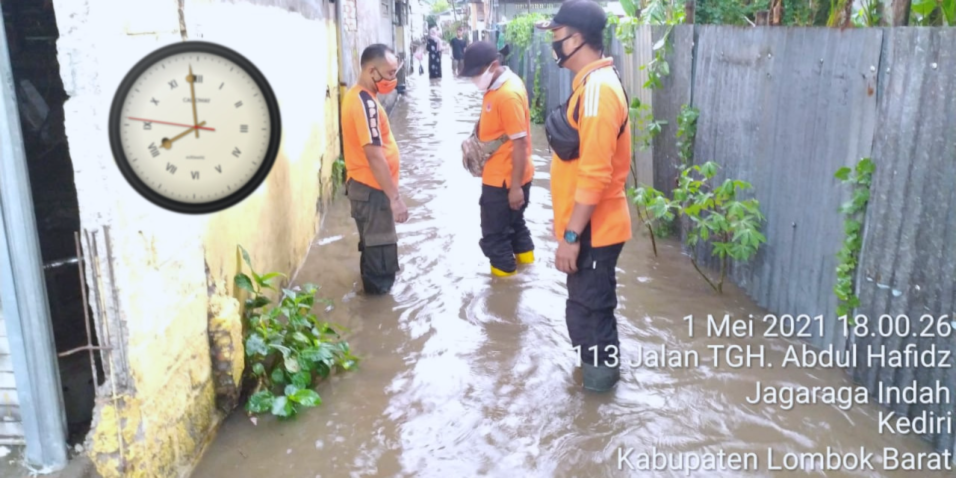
7:58:46
